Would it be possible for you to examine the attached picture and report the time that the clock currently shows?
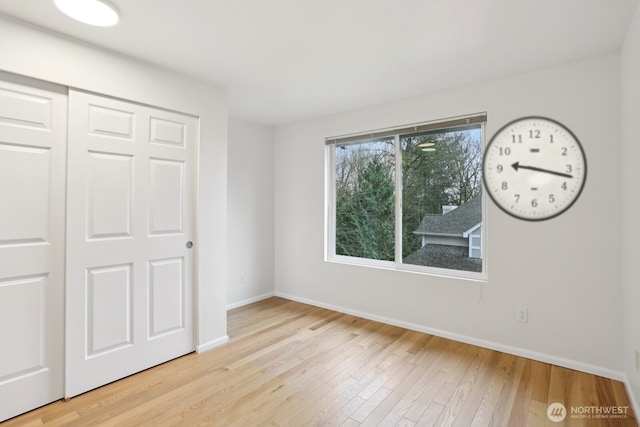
9:17
